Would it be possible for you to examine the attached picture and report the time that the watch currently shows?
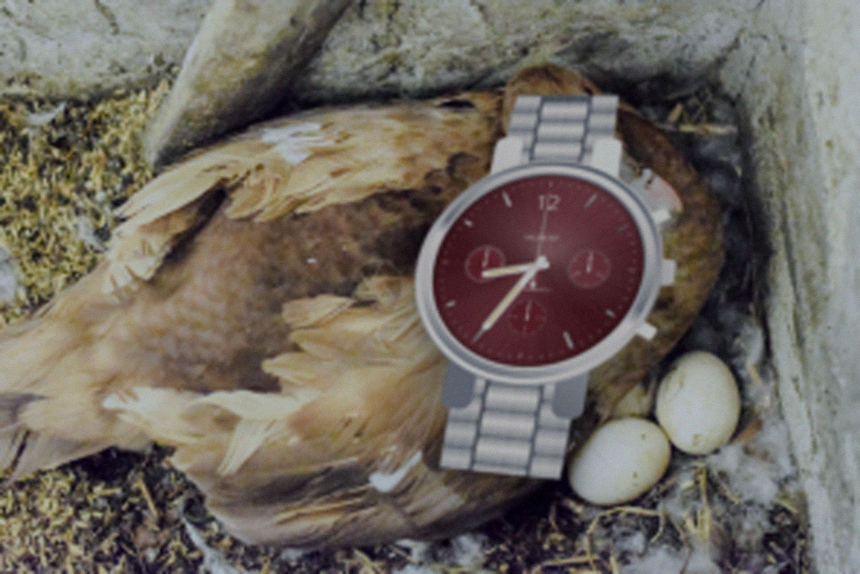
8:35
